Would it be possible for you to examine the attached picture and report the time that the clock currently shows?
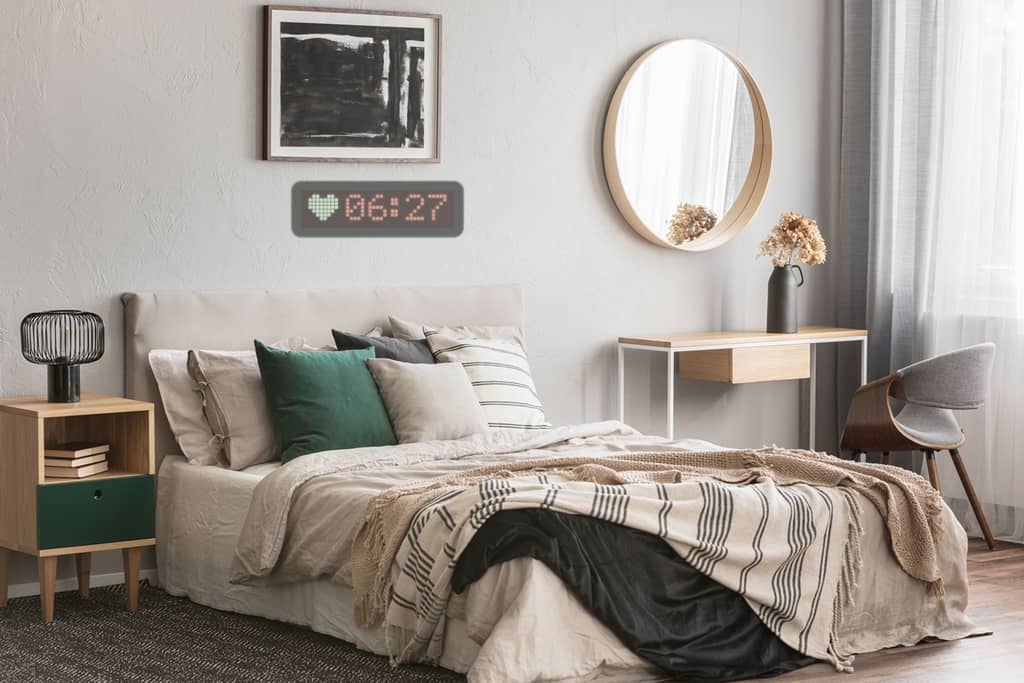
6:27
